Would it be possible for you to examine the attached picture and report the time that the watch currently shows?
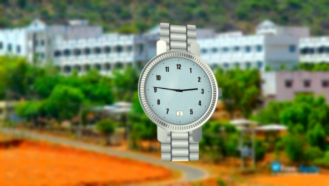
2:46
